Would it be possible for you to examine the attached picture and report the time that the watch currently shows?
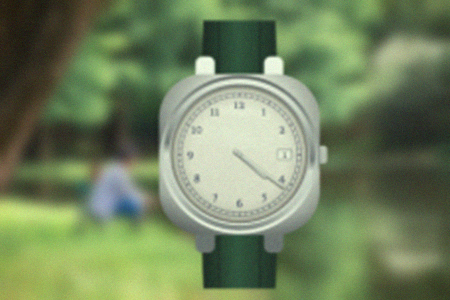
4:21
